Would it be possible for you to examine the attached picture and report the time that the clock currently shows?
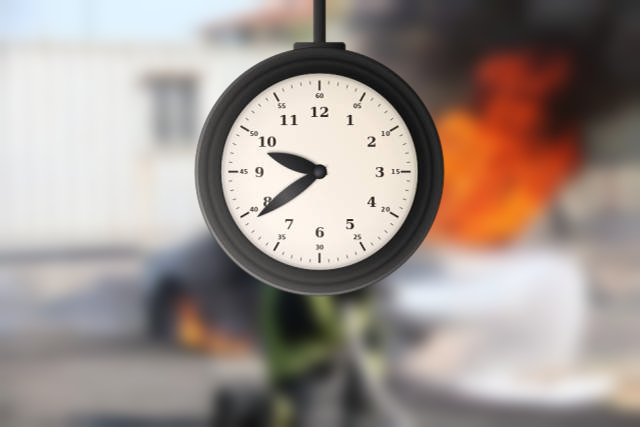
9:39
